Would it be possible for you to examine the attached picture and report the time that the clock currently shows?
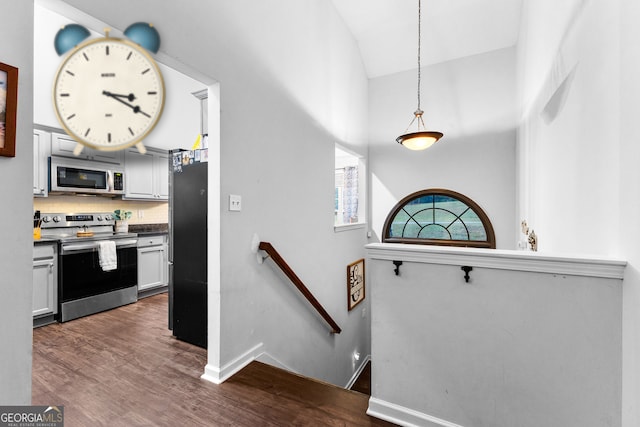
3:20
